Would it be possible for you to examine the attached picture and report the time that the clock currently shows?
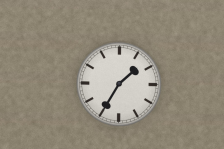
1:35
